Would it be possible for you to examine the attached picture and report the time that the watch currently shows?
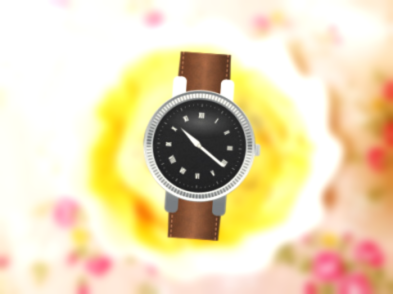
10:21
